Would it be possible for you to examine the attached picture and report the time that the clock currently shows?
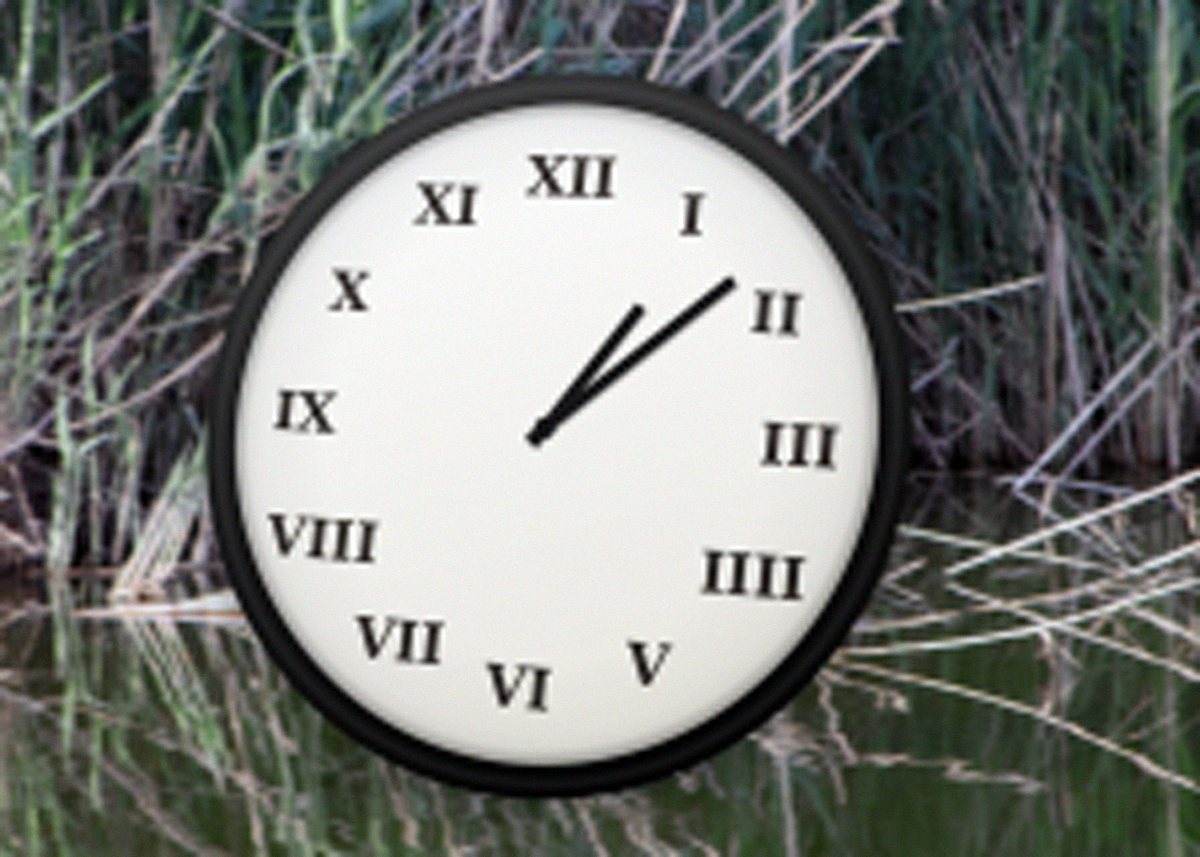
1:08
